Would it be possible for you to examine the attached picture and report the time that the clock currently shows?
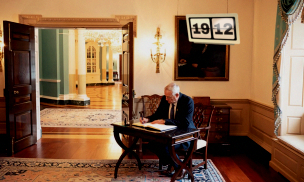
19:12
